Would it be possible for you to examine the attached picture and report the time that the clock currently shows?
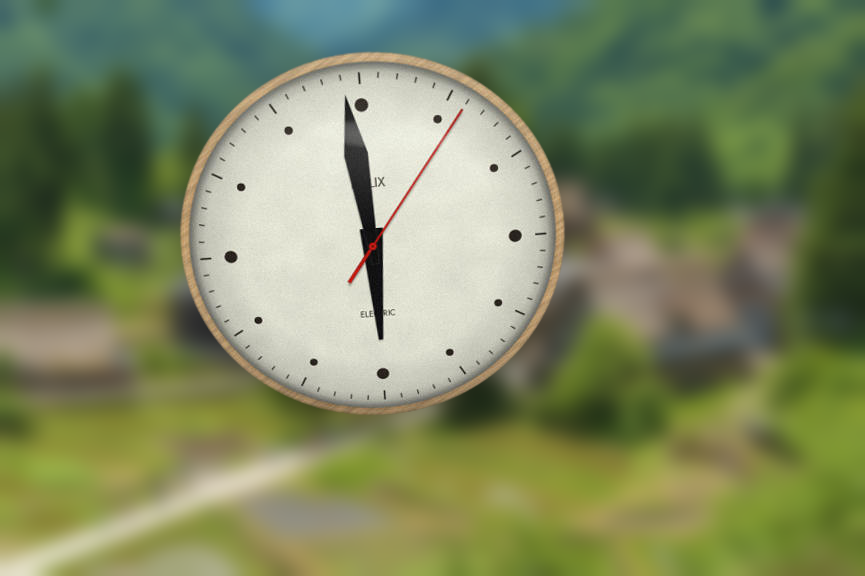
5:59:06
